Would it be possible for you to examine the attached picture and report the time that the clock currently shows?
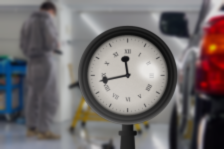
11:43
